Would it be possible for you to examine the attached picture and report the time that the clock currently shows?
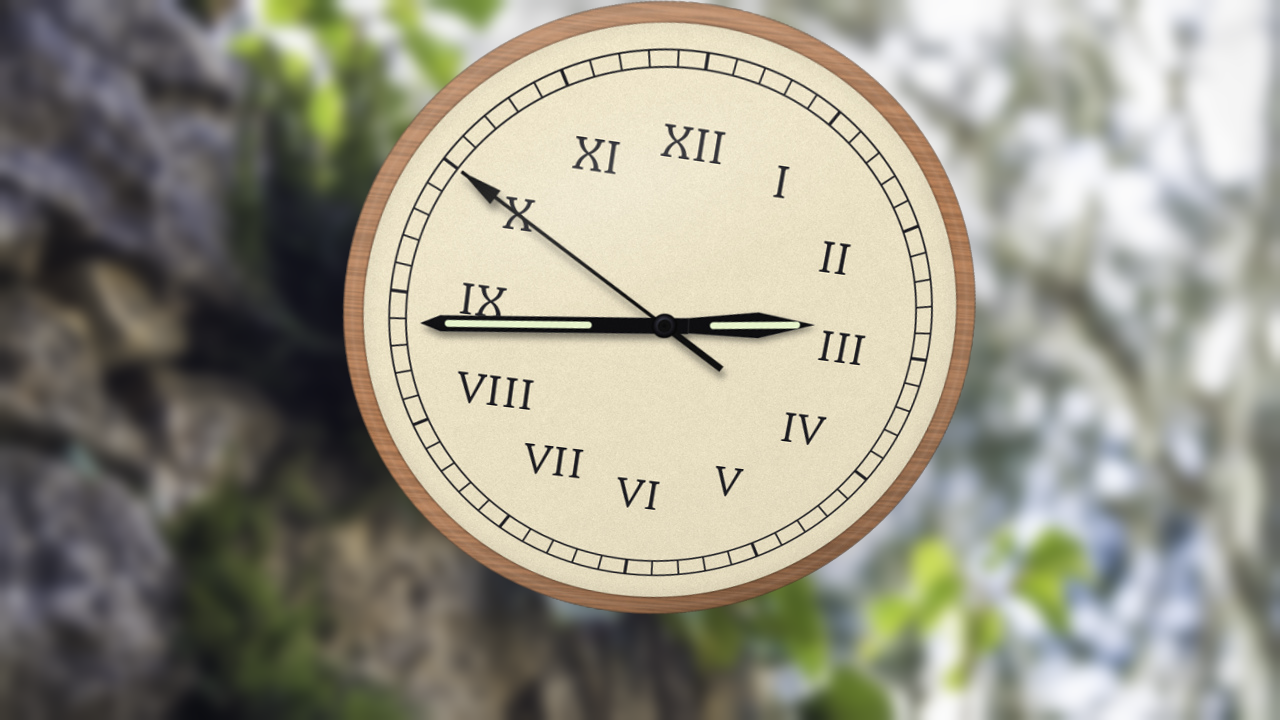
2:43:50
